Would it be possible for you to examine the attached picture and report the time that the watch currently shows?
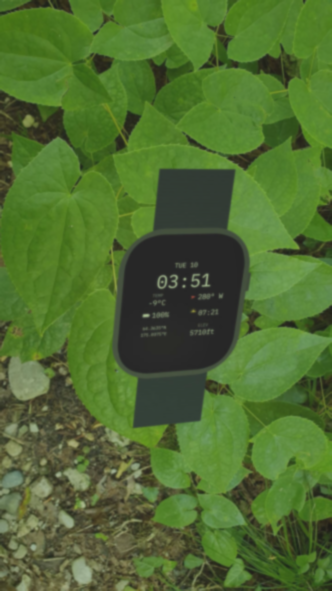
3:51
